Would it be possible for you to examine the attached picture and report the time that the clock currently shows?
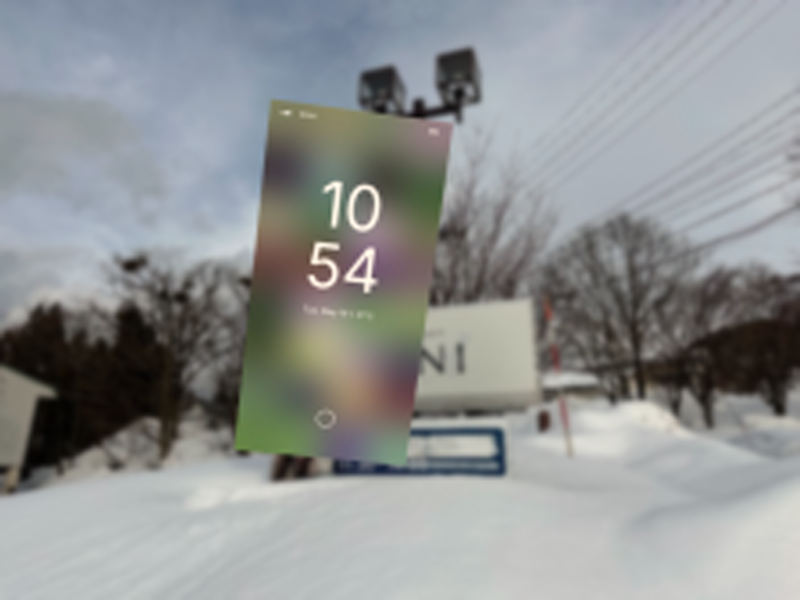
10:54
